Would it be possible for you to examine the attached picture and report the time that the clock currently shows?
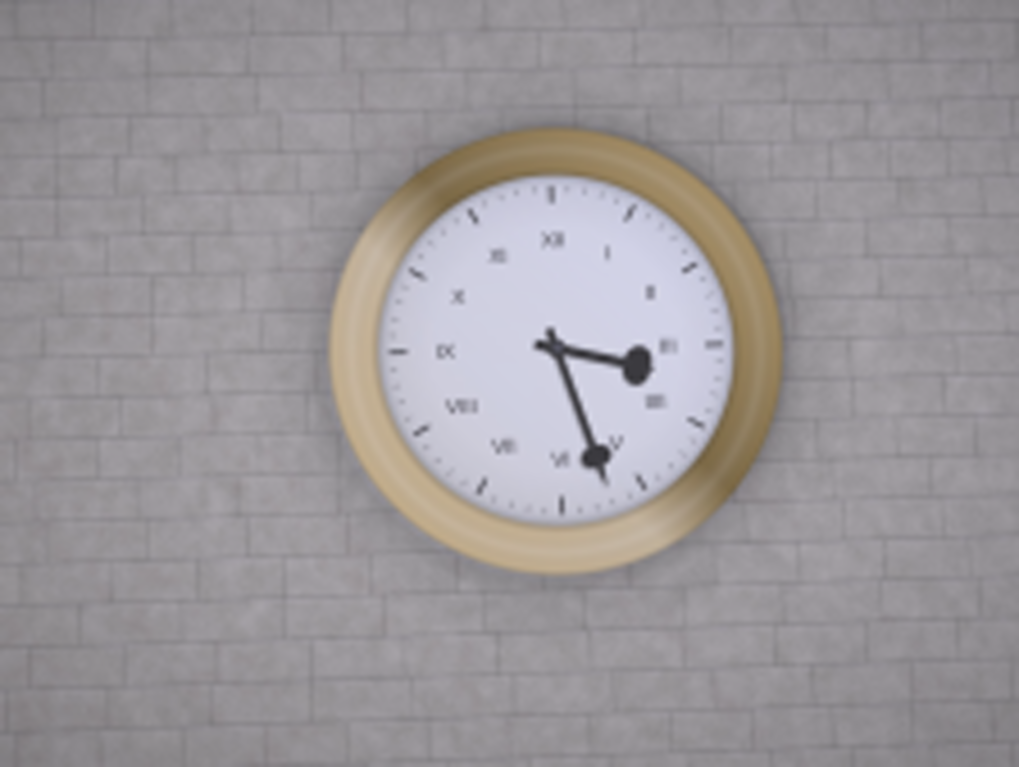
3:27
